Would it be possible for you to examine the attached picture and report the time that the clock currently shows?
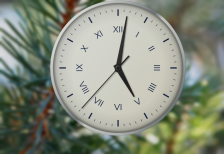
5:01:37
